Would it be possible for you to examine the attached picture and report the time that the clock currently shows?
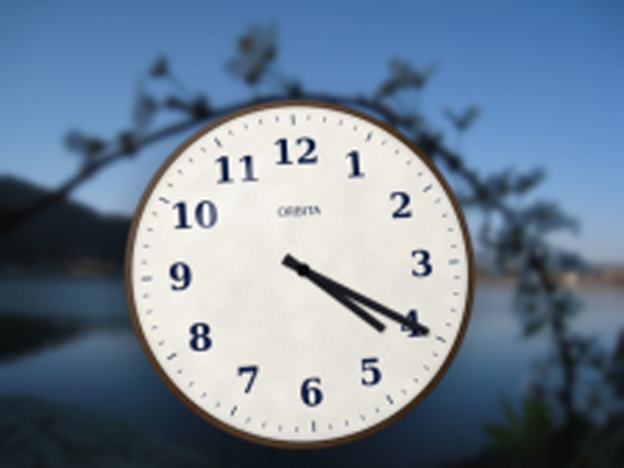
4:20
